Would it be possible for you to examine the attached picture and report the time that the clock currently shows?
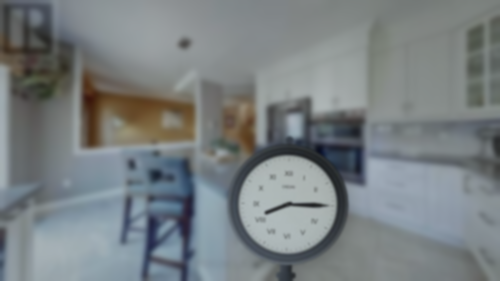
8:15
